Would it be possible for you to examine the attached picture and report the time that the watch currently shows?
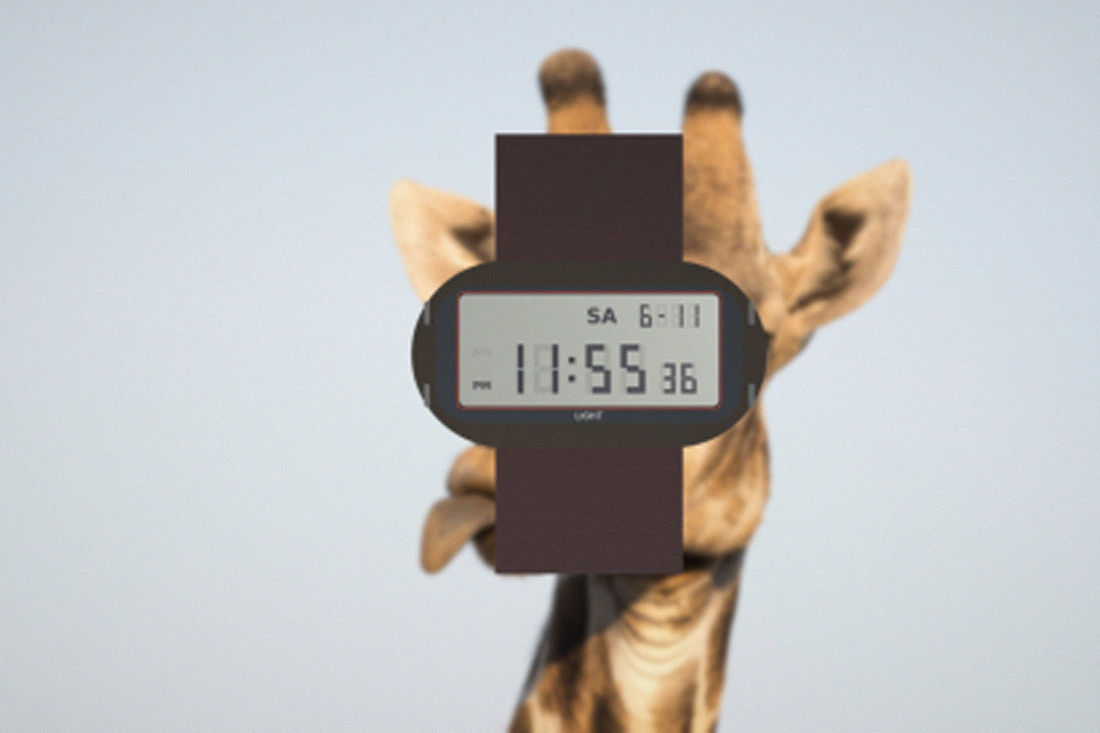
11:55:36
